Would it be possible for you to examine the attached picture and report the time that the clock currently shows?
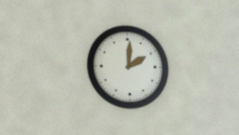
2:01
